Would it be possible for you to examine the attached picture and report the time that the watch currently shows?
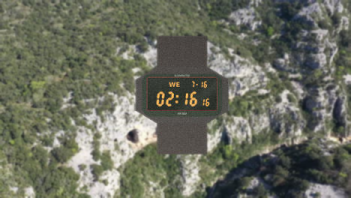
2:16:16
